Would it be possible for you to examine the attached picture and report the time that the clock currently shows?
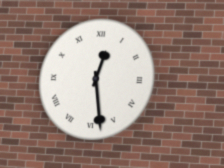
12:28
